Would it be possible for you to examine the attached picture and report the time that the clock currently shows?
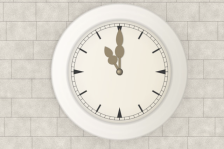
11:00
